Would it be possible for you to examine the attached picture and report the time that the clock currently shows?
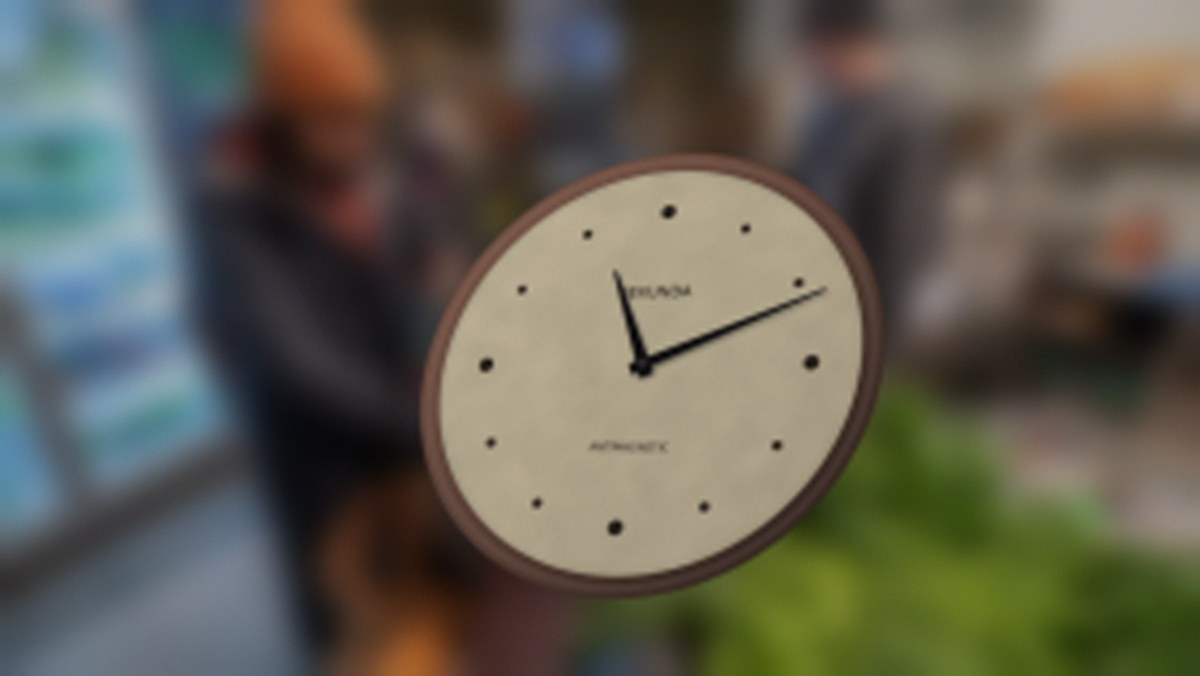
11:11
